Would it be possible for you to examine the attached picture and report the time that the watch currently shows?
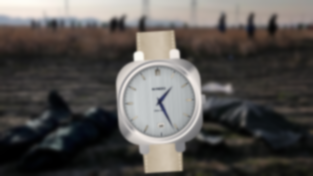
1:26
